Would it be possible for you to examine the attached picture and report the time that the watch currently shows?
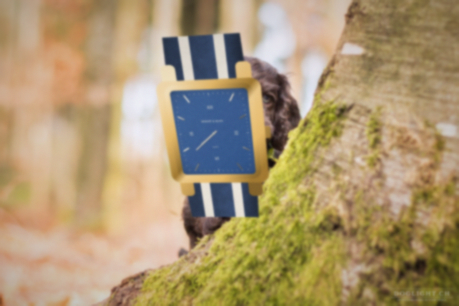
7:38
